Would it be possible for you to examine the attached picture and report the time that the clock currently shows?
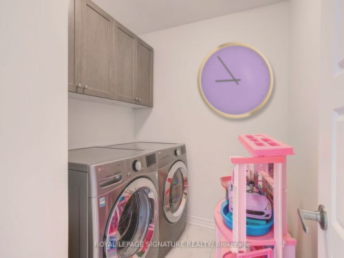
8:54
